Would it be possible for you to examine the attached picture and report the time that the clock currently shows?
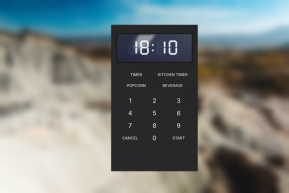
18:10
